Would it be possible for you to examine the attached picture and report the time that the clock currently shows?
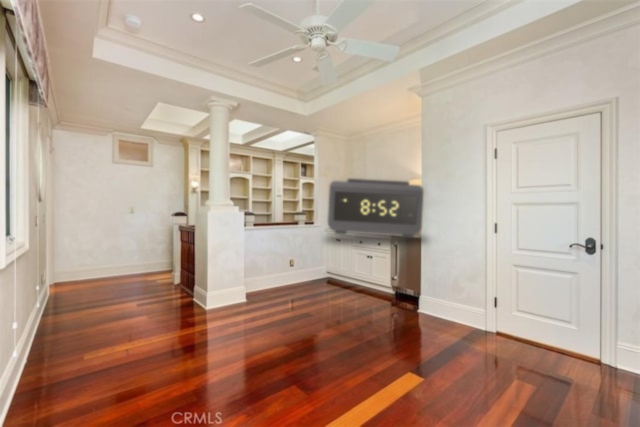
8:52
